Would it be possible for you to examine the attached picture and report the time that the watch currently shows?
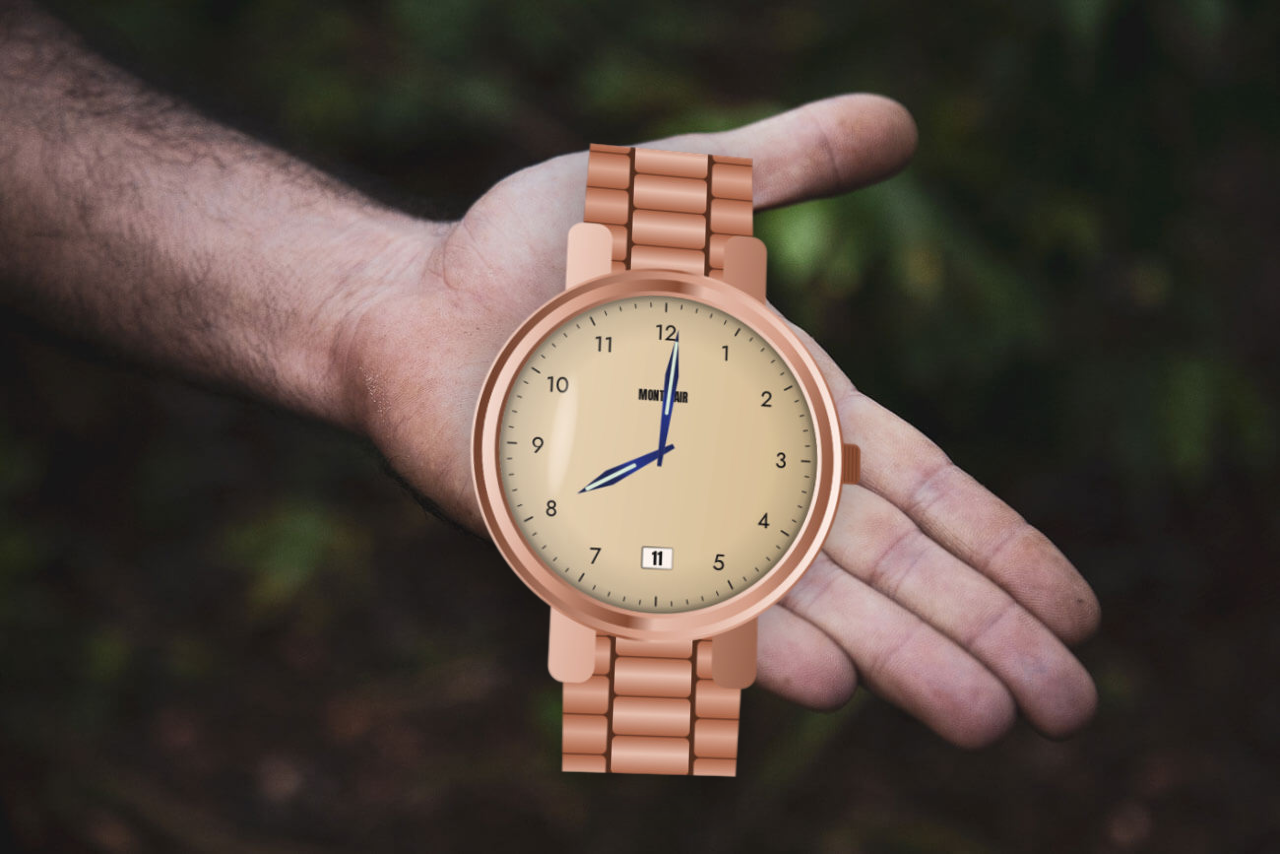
8:01
